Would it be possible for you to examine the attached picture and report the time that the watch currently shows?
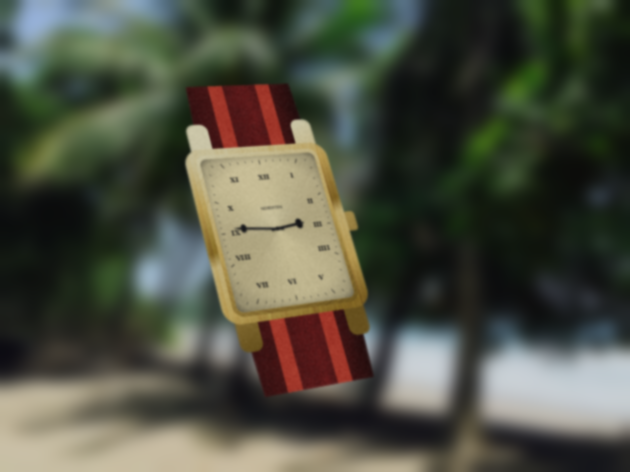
2:46
